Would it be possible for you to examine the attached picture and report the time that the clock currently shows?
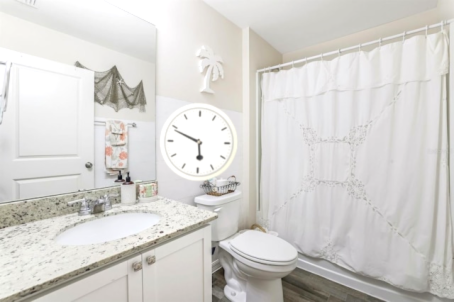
5:49
